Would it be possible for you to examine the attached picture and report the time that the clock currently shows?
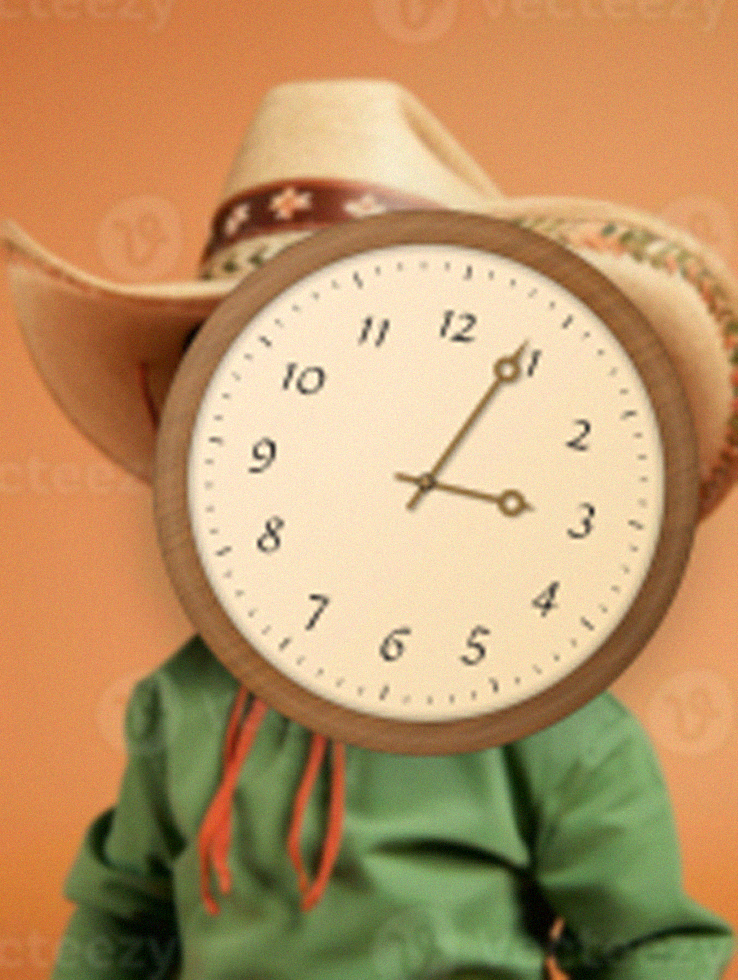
3:04
